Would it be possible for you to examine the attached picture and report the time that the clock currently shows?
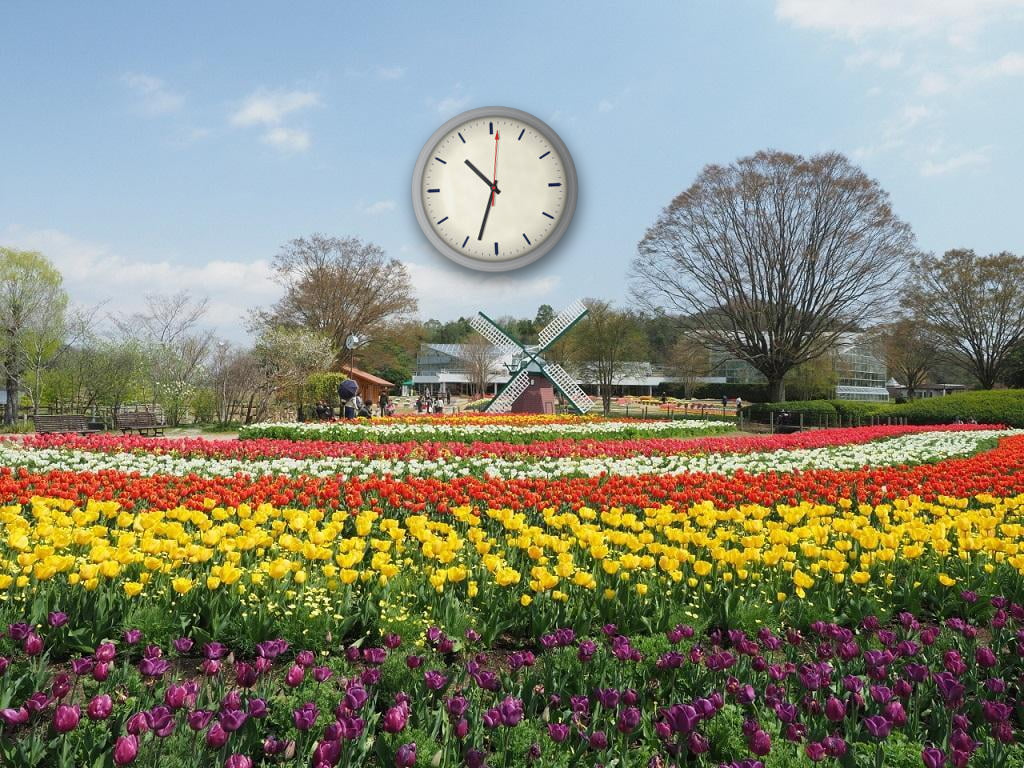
10:33:01
